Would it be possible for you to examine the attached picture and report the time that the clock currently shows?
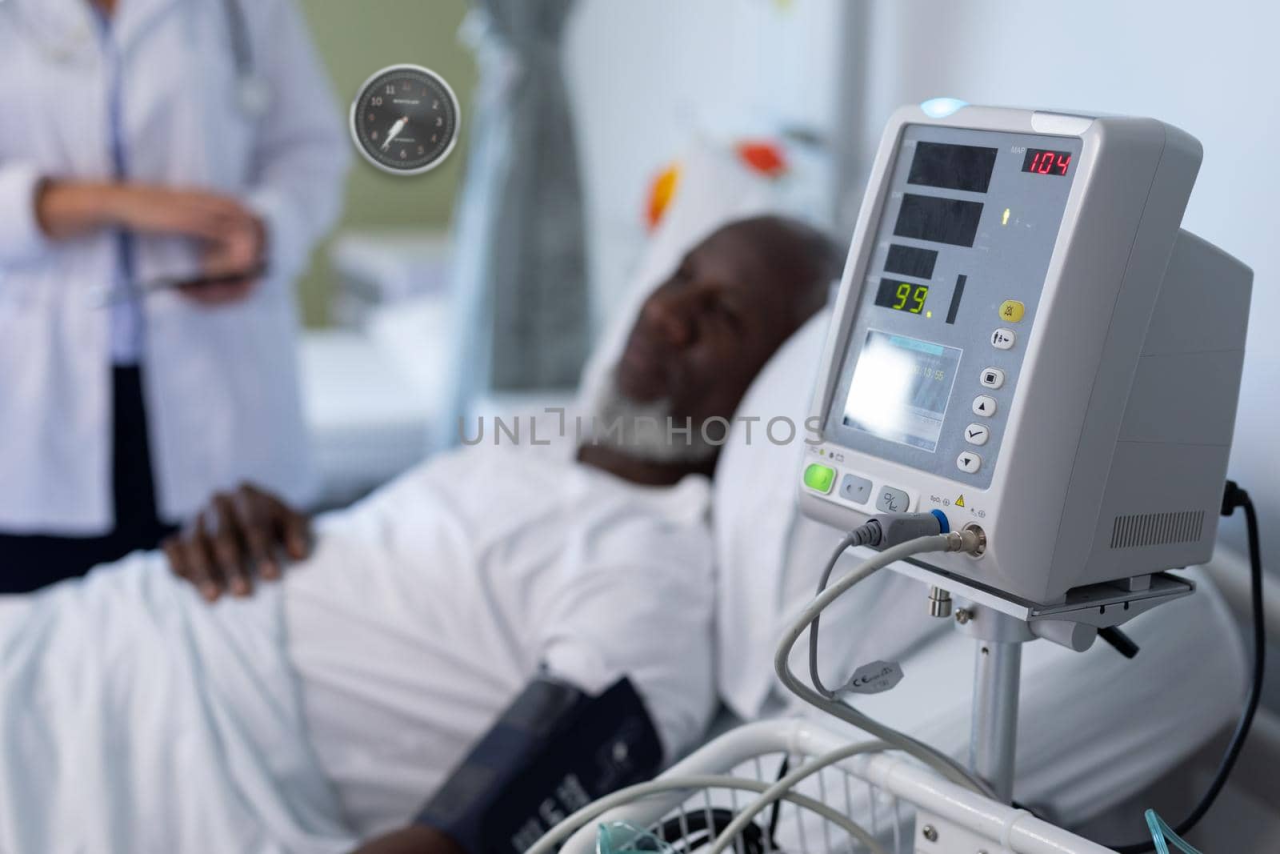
7:36
